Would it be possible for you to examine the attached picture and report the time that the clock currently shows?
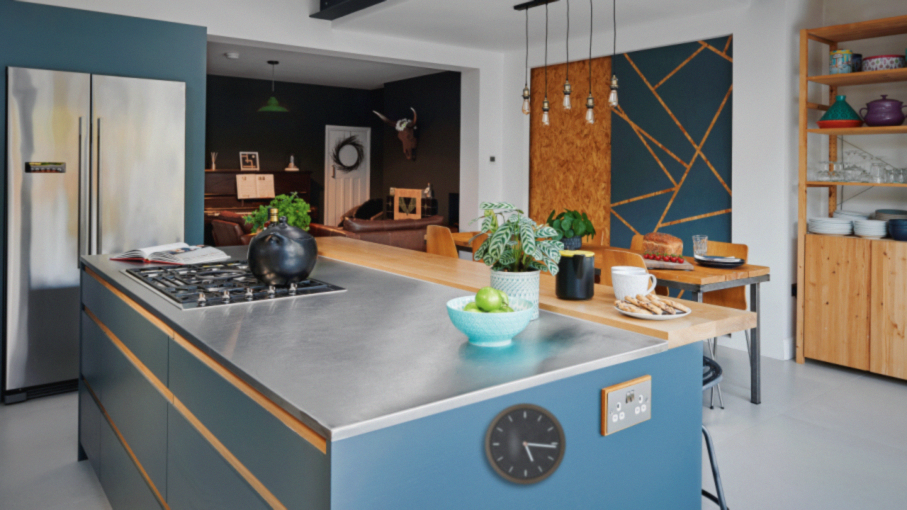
5:16
